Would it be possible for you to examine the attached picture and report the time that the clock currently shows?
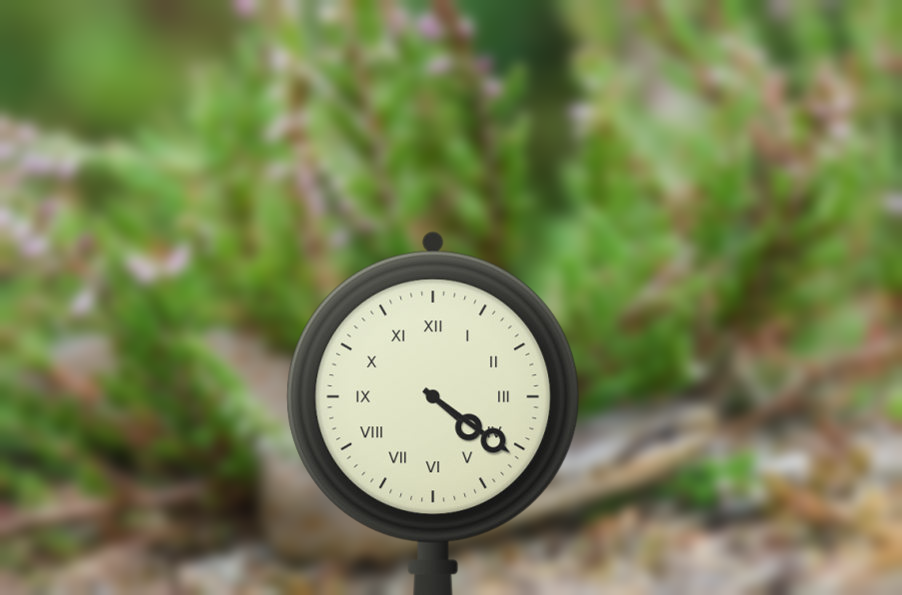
4:21
